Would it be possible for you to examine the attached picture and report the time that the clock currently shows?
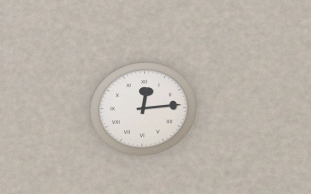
12:14
